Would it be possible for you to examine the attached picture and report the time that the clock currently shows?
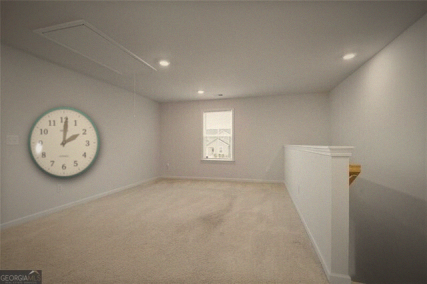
2:01
